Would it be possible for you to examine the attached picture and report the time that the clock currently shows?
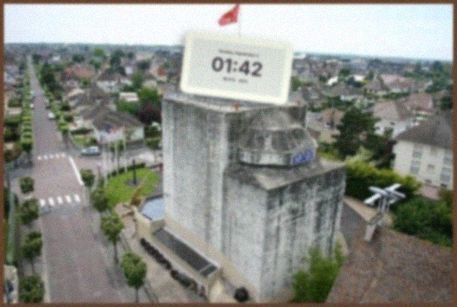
1:42
